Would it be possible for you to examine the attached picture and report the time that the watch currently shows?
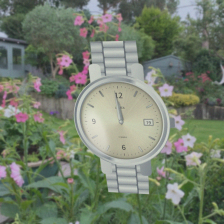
11:59
